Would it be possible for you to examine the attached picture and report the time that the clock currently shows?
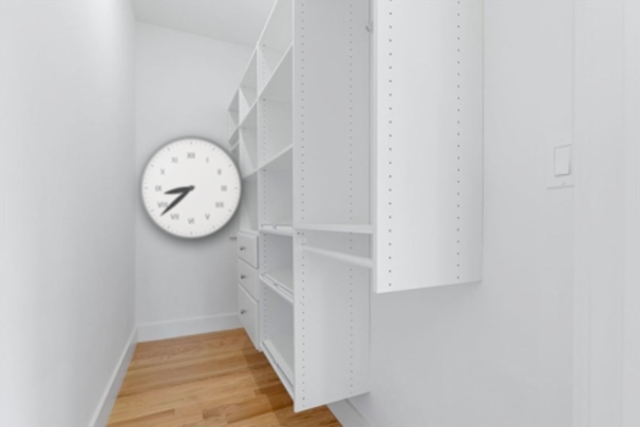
8:38
